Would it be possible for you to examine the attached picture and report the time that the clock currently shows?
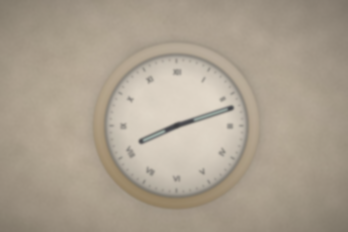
8:12
